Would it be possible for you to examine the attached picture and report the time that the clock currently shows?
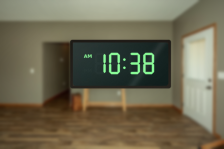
10:38
